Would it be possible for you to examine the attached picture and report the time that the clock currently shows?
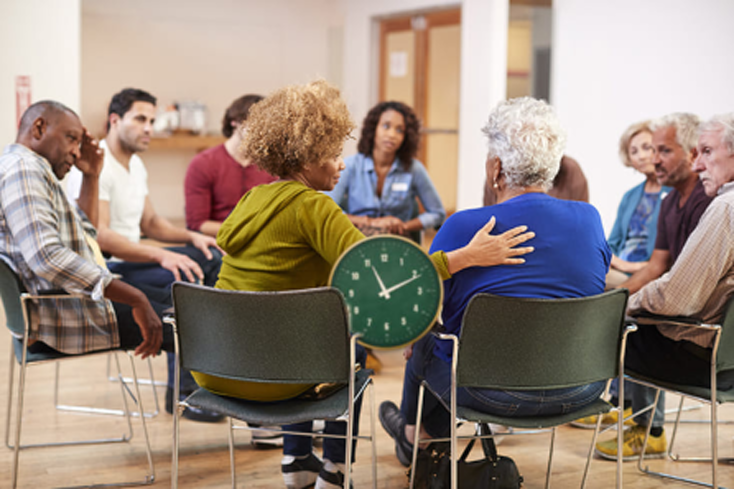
11:11
